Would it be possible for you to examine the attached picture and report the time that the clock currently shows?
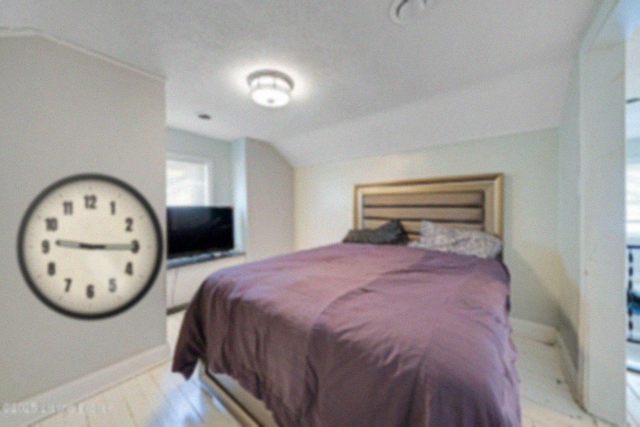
9:15
